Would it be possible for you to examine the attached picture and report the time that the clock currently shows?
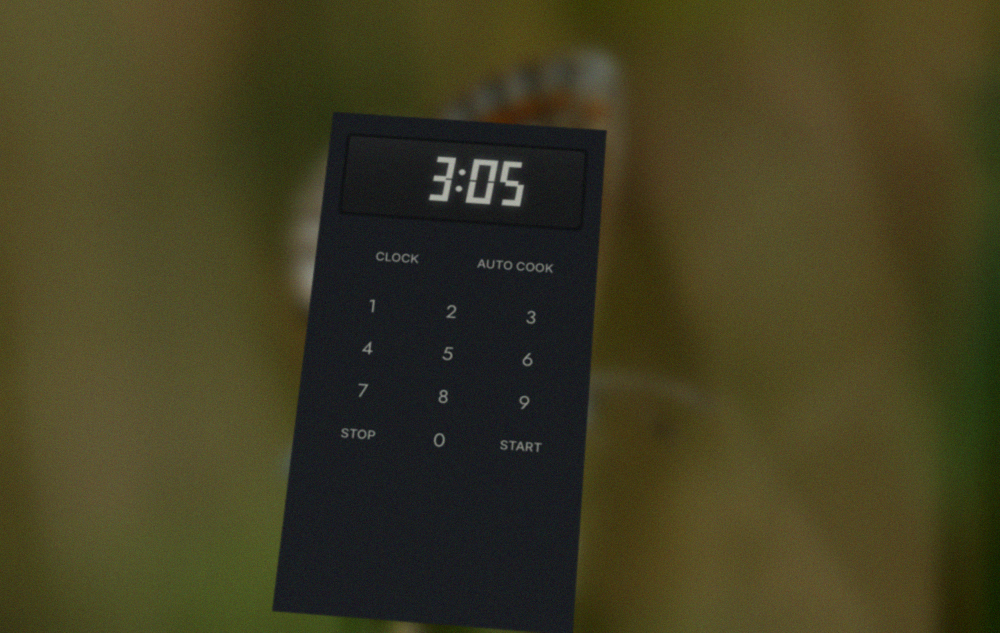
3:05
